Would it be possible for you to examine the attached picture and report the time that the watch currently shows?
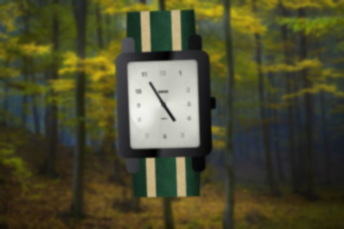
4:55
